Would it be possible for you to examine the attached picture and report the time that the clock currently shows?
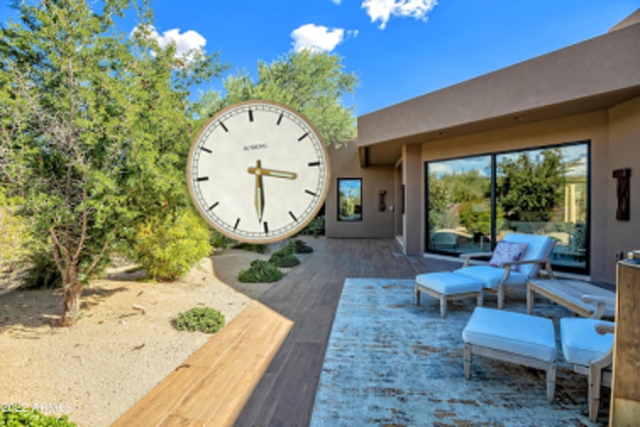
3:31
